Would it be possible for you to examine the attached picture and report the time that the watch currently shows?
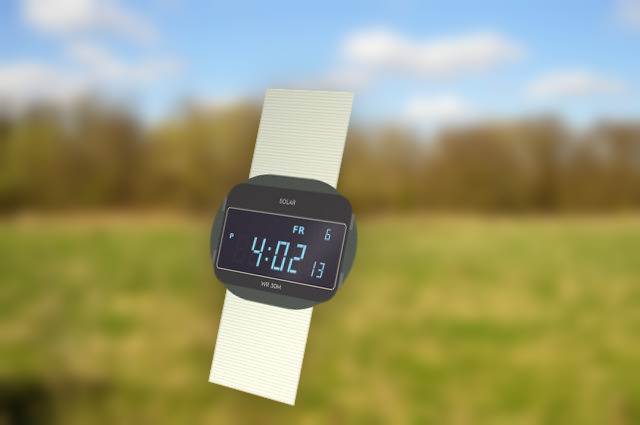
4:02:13
